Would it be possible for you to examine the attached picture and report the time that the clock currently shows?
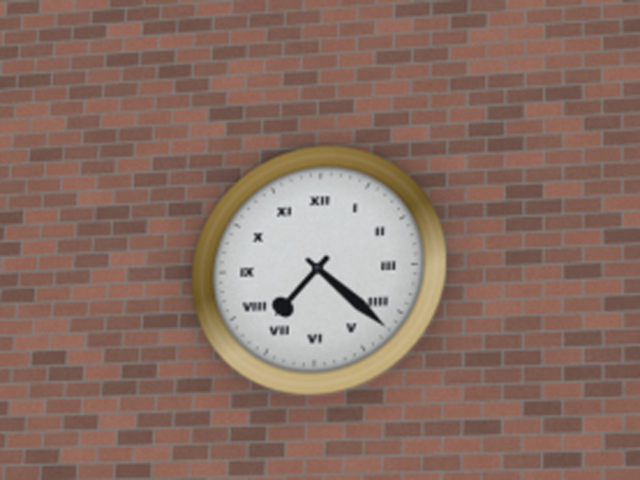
7:22
